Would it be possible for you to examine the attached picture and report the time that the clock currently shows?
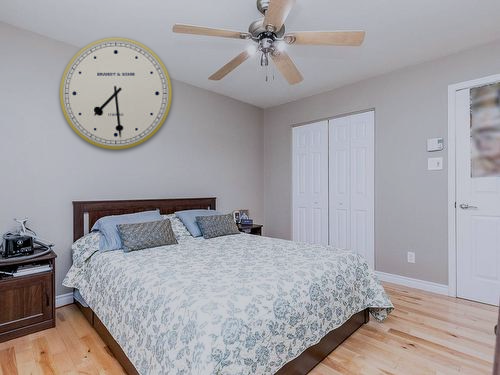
7:29
